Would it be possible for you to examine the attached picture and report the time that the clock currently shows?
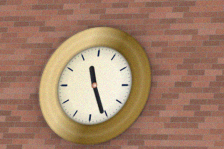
11:26
